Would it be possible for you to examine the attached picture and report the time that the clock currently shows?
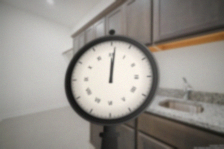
12:01
